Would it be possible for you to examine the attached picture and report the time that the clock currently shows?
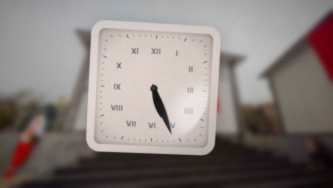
5:26
